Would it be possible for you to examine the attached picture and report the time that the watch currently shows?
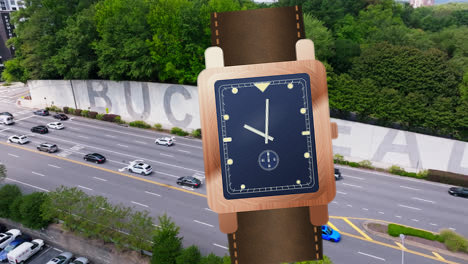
10:01
